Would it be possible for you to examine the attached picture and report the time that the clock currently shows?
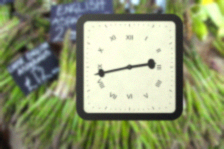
2:43
